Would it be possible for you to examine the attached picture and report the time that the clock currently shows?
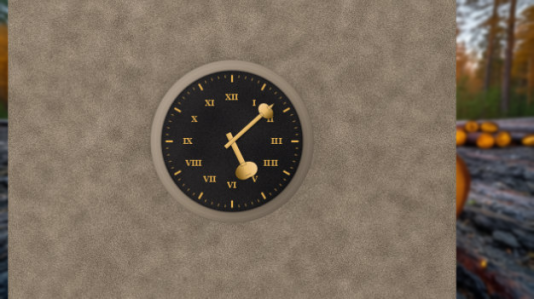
5:08
